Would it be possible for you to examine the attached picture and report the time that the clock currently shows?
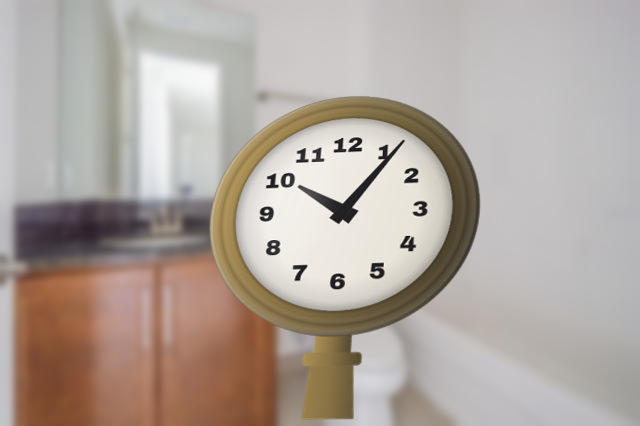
10:06
